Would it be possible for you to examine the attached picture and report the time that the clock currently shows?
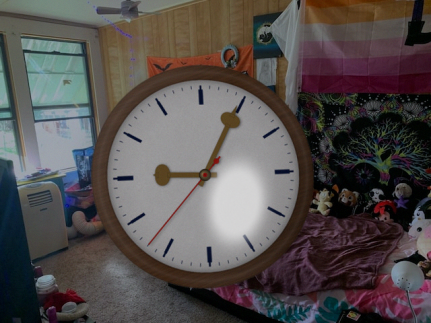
9:04:37
